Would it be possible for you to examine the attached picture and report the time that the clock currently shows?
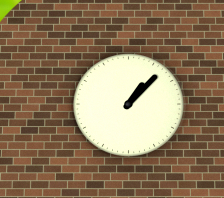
1:07
